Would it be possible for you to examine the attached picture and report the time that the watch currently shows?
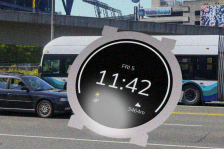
11:42
